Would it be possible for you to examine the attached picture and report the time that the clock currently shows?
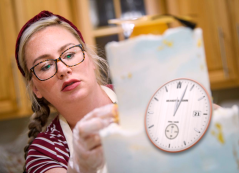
12:03
